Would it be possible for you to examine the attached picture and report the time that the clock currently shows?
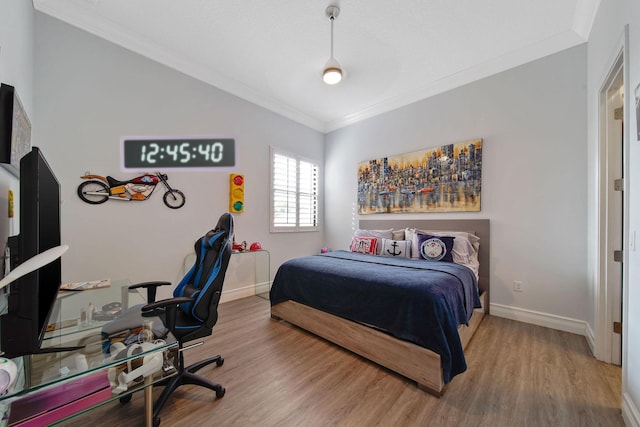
12:45:40
